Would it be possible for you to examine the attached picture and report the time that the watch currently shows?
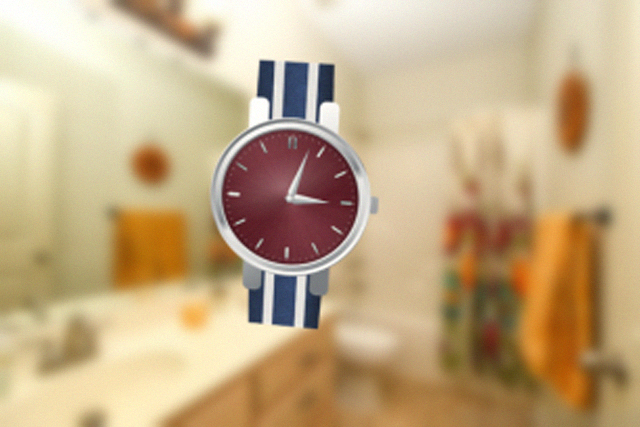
3:03
